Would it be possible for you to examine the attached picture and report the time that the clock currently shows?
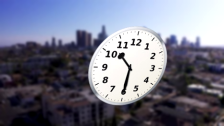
10:30
